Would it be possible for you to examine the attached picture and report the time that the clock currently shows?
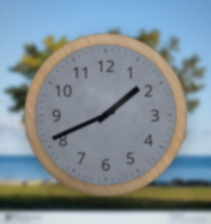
1:41
